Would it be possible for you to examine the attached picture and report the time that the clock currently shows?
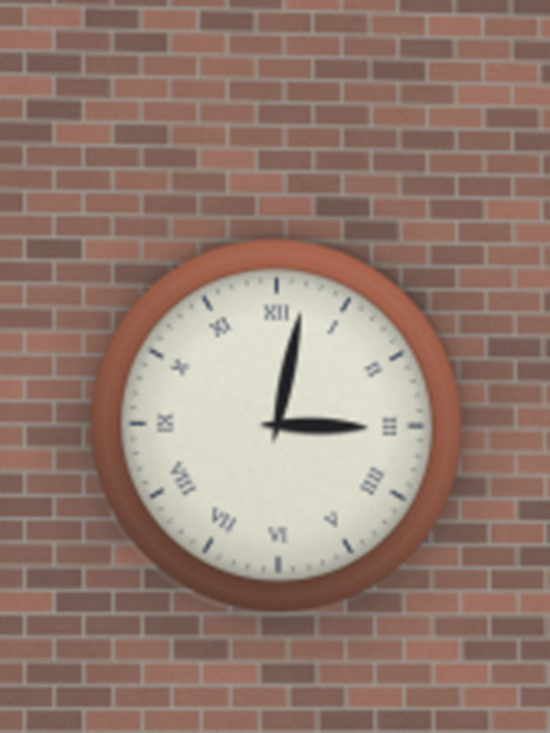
3:02
